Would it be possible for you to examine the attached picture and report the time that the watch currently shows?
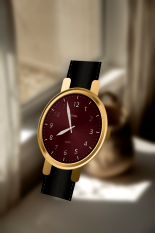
7:56
